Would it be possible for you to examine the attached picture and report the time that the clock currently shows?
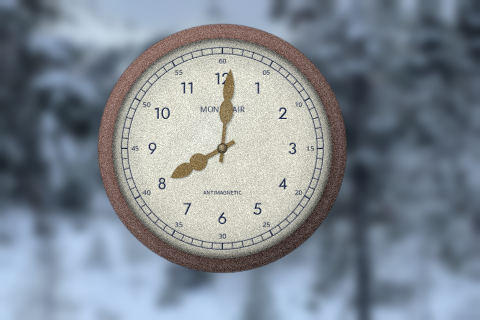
8:01
